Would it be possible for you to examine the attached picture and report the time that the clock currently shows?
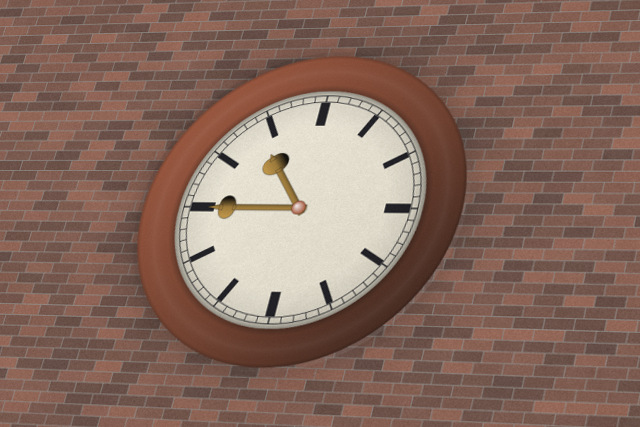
10:45
